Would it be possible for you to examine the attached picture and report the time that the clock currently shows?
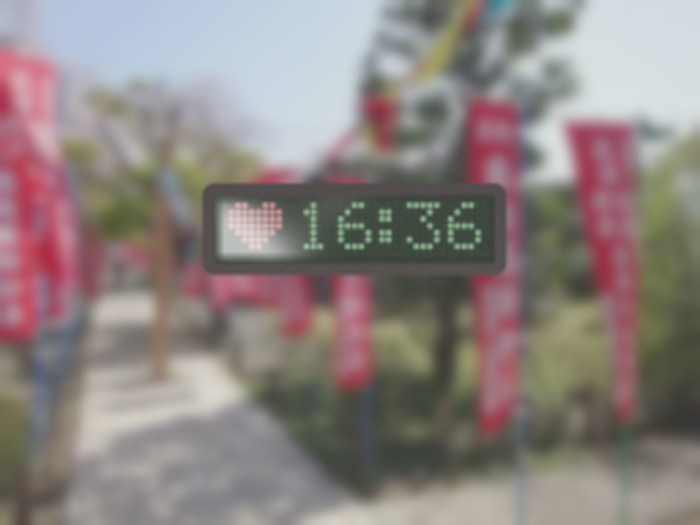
16:36
